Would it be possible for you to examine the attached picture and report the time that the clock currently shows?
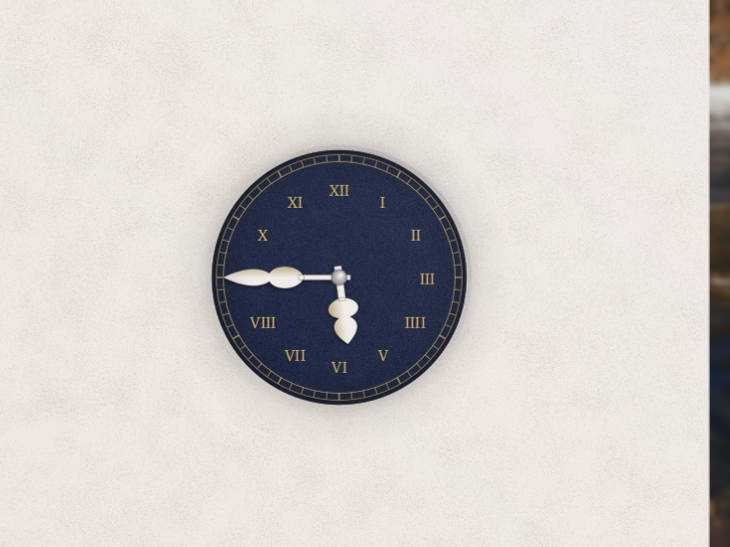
5:45
